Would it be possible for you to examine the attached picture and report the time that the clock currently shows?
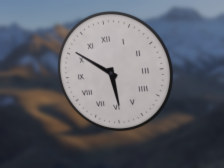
5:51
